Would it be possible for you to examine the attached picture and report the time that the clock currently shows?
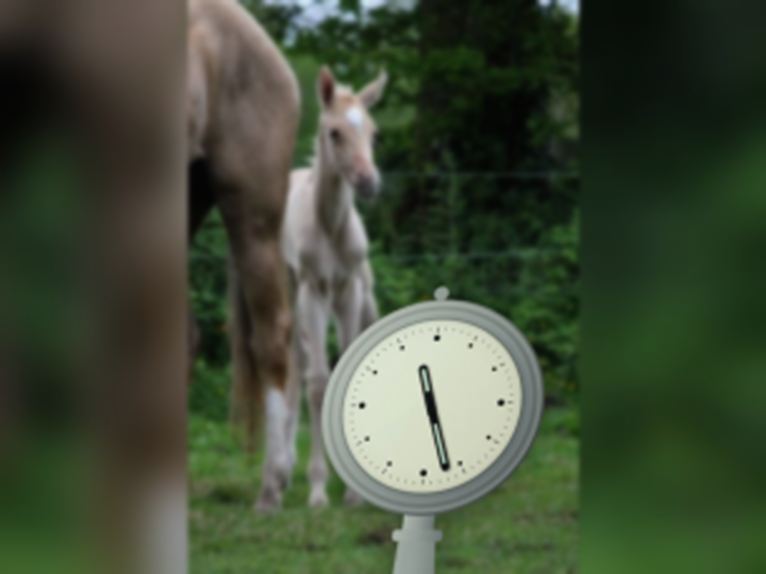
11:27
